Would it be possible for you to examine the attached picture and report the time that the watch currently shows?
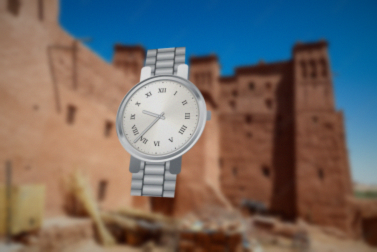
9:37
